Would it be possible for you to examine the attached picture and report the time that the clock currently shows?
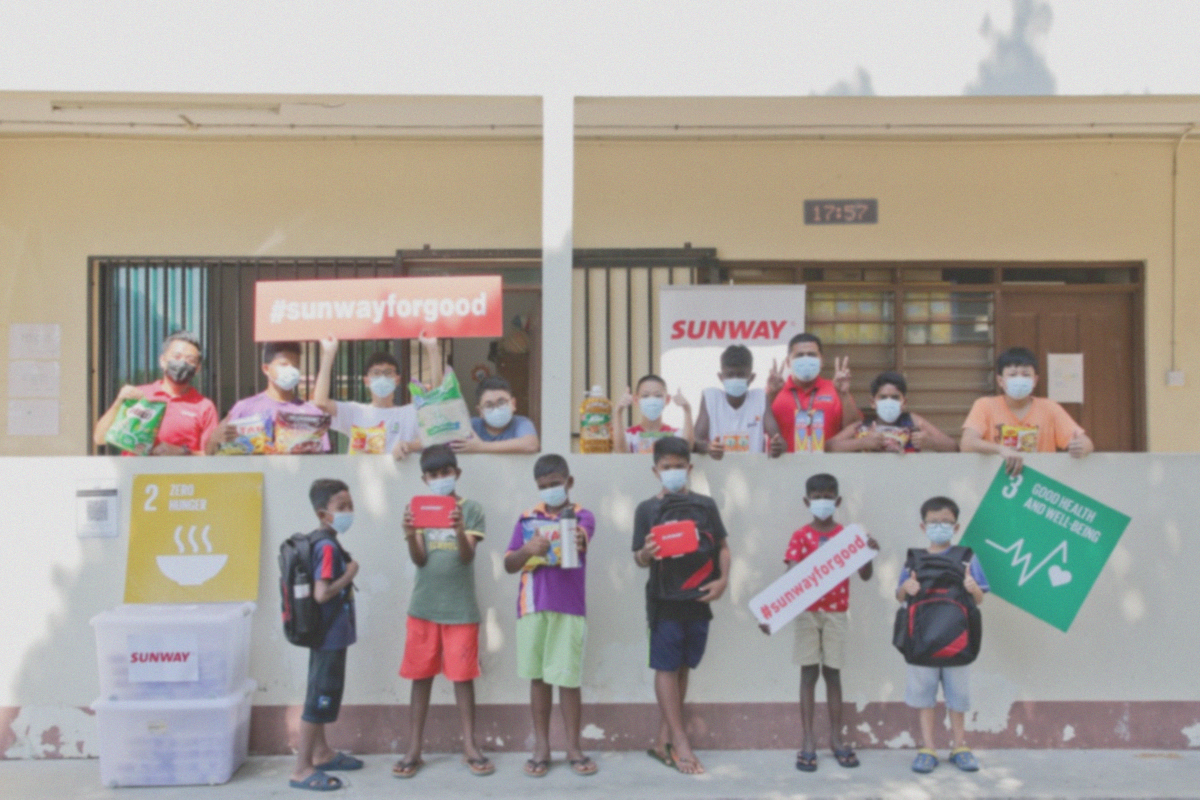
17:57
